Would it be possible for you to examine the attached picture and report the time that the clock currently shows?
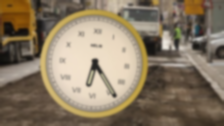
6:24
